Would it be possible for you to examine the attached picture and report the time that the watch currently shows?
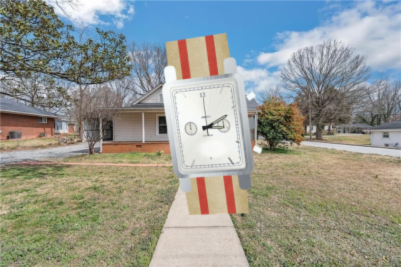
3:11
